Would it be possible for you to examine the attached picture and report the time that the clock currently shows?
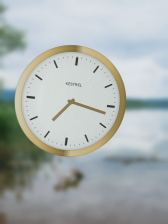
7:17
